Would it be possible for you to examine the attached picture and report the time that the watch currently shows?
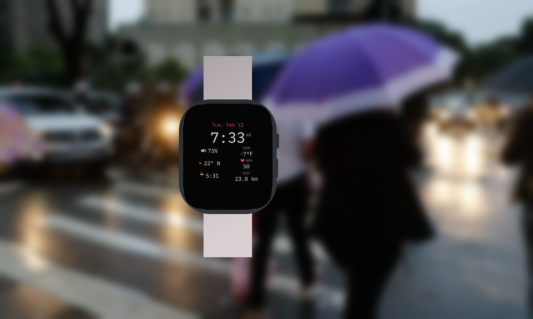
7:33
